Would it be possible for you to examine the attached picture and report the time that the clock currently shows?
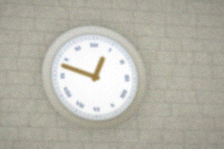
12:48
